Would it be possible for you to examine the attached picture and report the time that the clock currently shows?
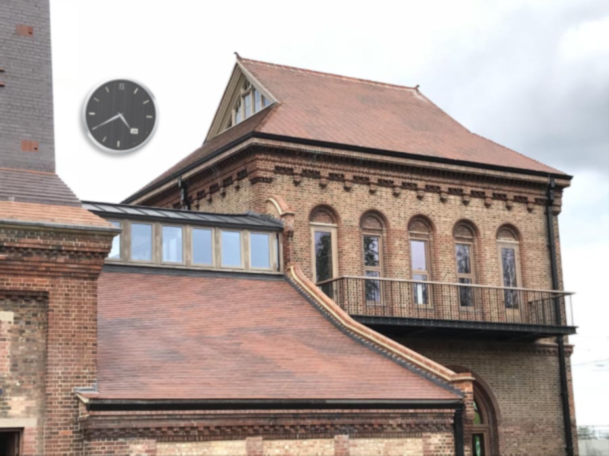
4:40
